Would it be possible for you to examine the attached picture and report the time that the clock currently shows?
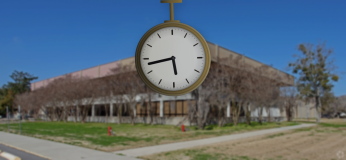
5:43
